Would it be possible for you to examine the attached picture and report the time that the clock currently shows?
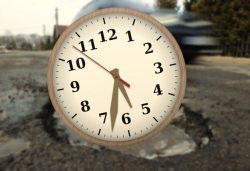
5:32:53
